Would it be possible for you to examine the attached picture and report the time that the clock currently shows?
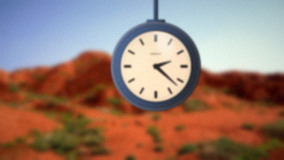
2:22
